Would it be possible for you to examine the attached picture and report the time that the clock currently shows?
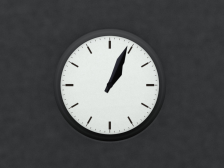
1:04
